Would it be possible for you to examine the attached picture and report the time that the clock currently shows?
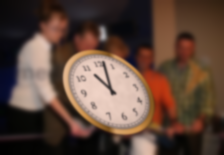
11:02
